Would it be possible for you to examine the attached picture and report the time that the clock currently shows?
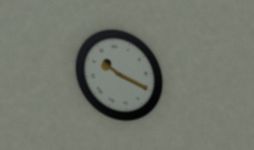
10:20
